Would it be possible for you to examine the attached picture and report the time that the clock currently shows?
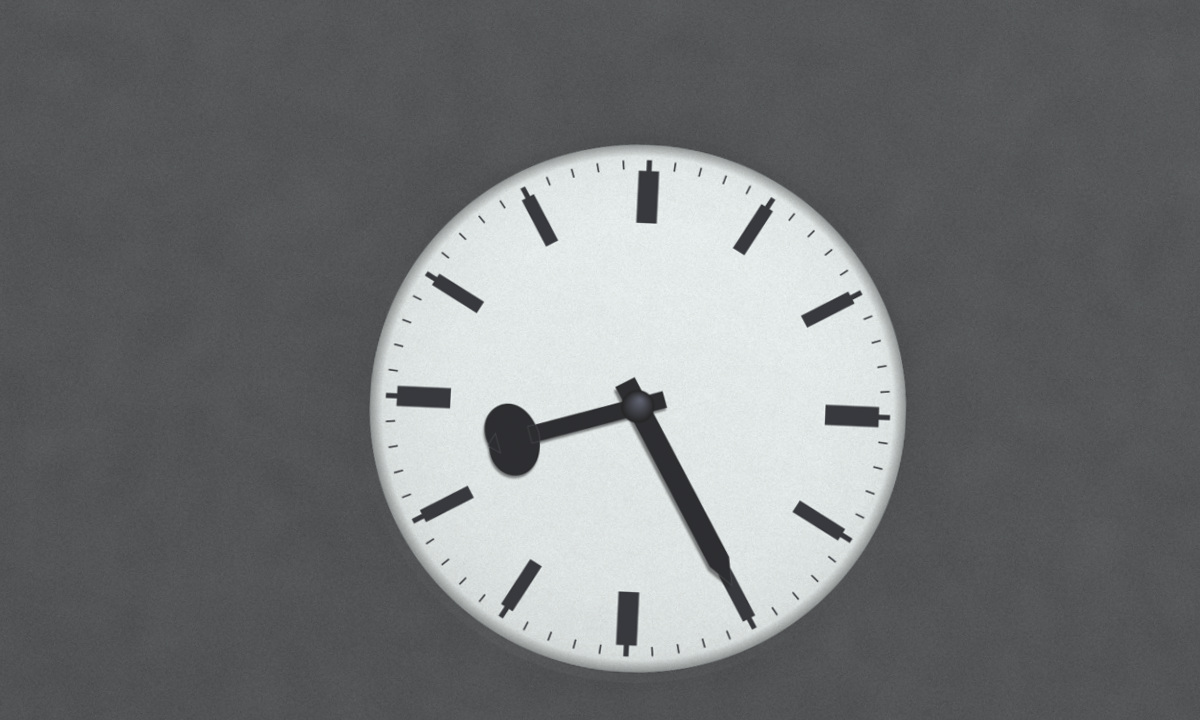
8:25
